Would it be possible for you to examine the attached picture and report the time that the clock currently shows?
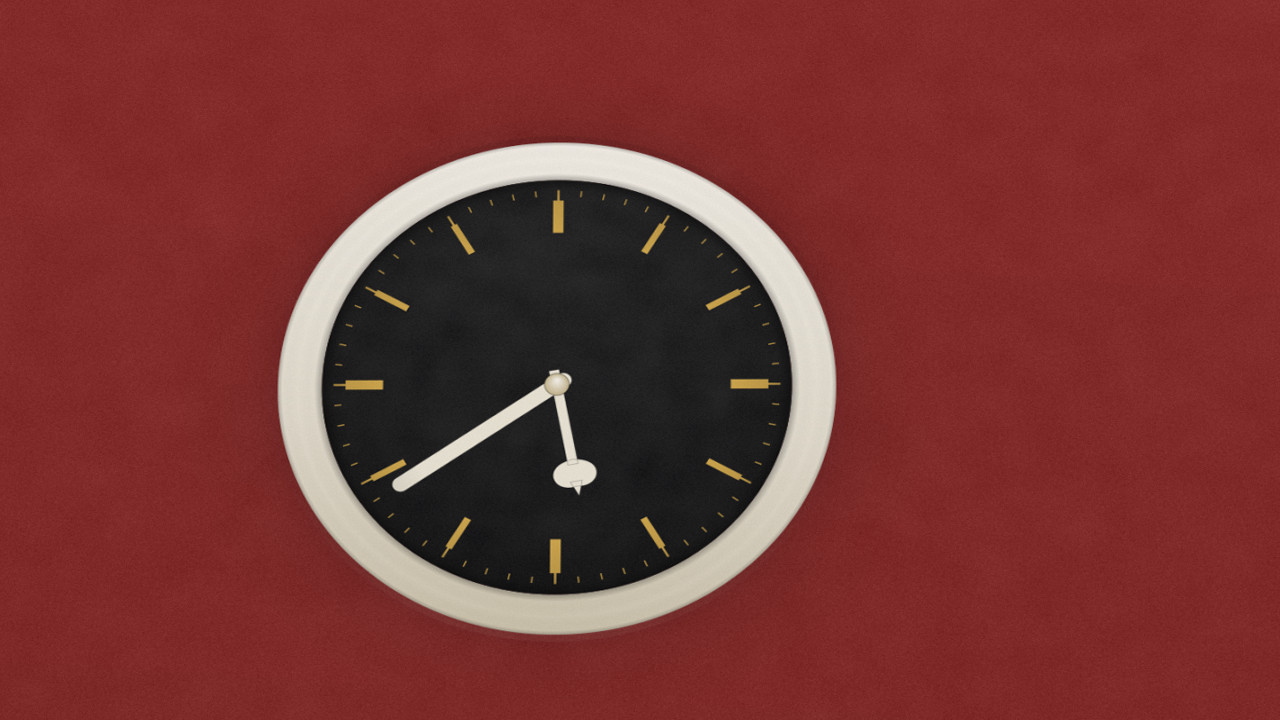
5:39
